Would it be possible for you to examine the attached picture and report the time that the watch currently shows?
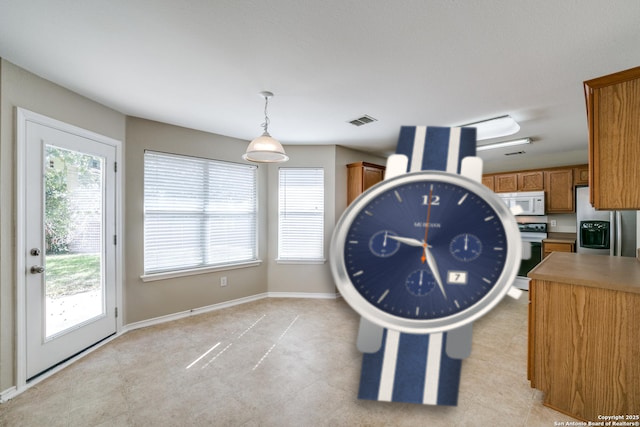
9:26
